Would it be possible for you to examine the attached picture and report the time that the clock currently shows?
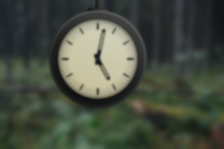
5:02
